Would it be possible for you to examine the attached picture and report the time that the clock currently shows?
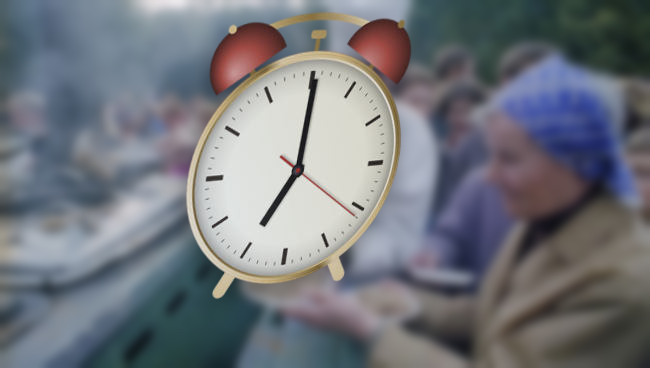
7:00:21
